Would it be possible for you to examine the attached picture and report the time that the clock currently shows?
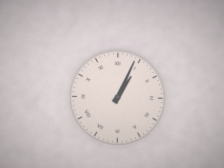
1:04
